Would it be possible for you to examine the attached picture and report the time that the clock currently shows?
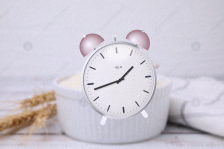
1:43
